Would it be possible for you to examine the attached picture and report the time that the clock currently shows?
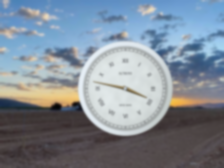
3:47
